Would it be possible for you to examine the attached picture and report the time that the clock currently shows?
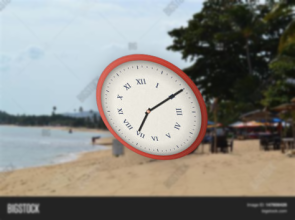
7:10
